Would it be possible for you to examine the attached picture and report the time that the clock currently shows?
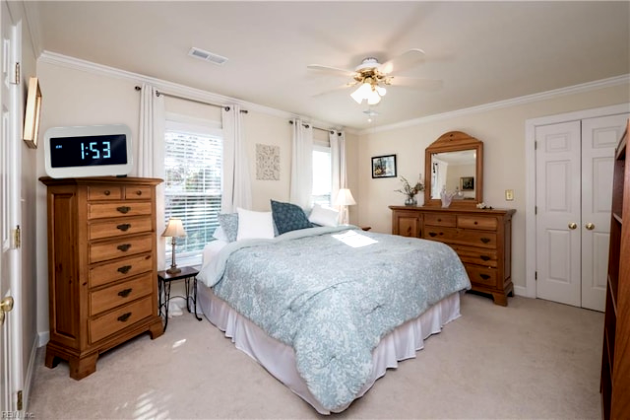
1:53
